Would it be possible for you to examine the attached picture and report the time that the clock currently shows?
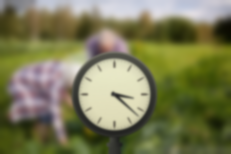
3:22
